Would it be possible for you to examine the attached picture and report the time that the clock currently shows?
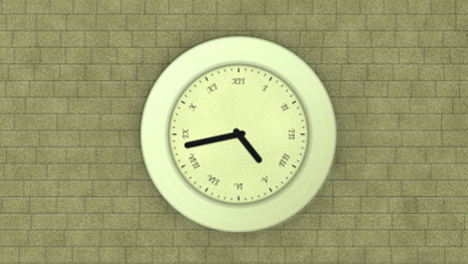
4:43
